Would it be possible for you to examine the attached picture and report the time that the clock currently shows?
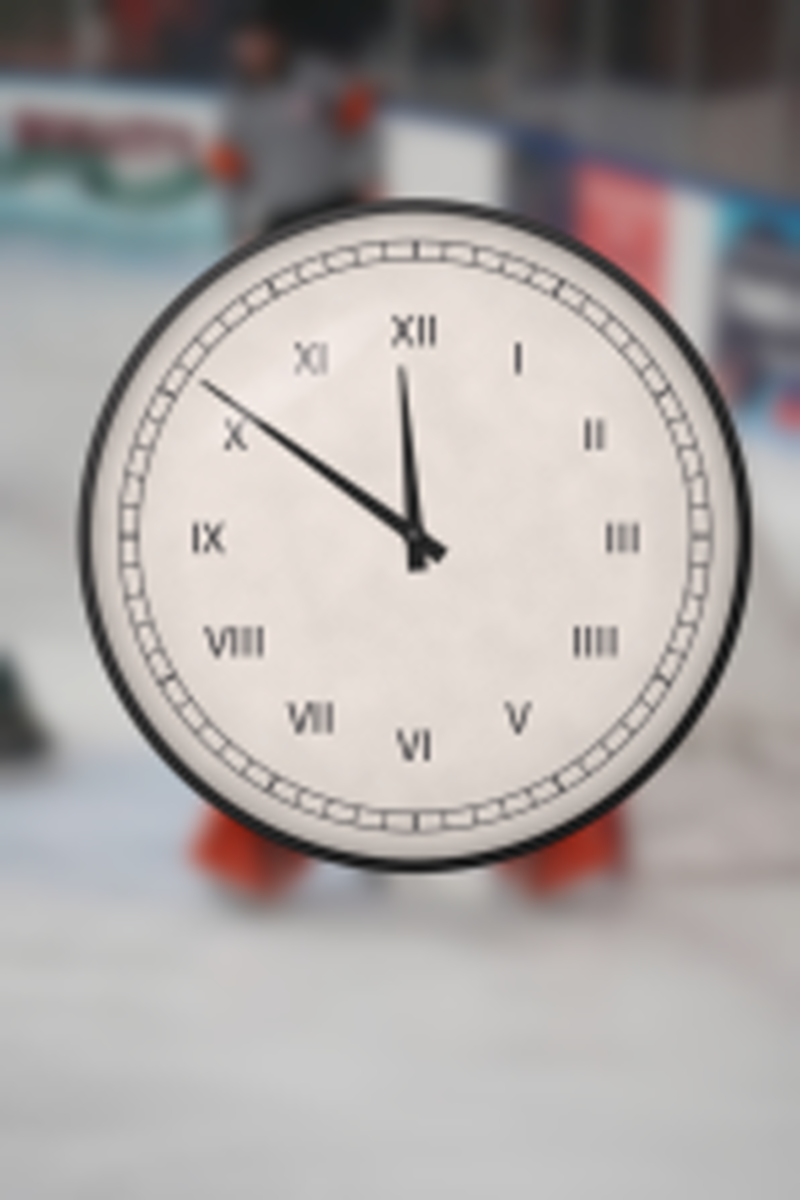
11:51
